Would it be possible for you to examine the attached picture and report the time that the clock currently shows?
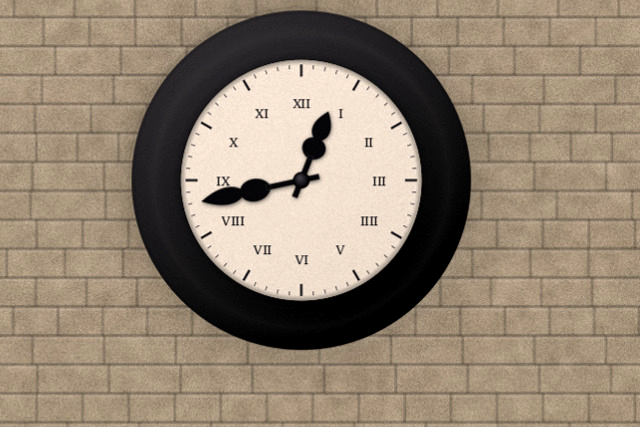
12:43
